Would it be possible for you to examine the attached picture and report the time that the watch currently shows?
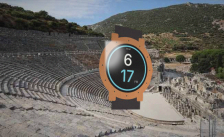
6:17
